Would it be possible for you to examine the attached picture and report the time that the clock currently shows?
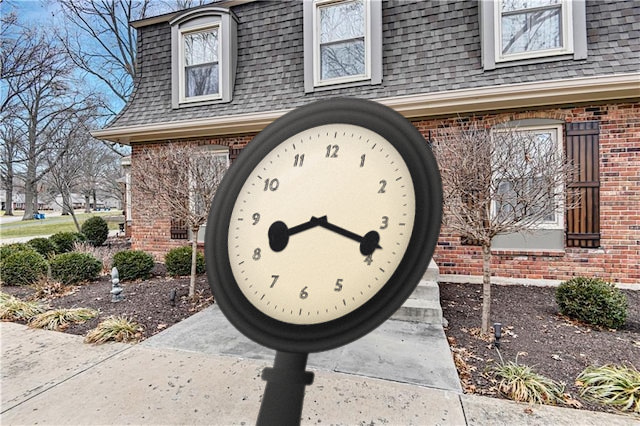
8:18
